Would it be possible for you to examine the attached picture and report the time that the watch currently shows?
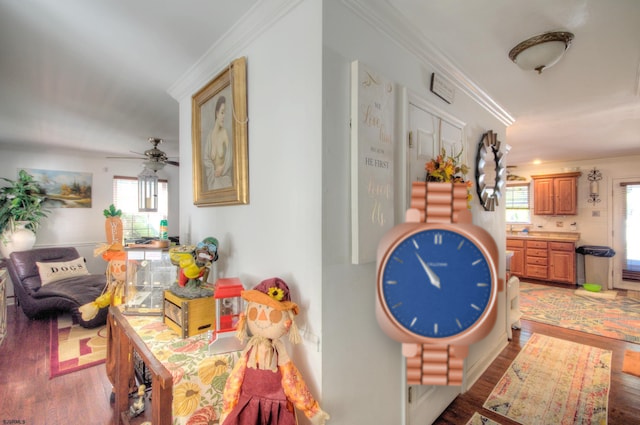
10:54
